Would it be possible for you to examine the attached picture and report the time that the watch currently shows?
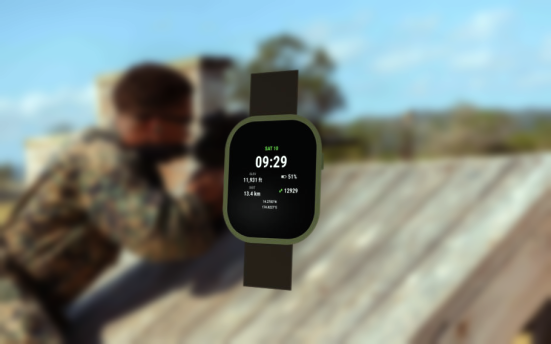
9:29
